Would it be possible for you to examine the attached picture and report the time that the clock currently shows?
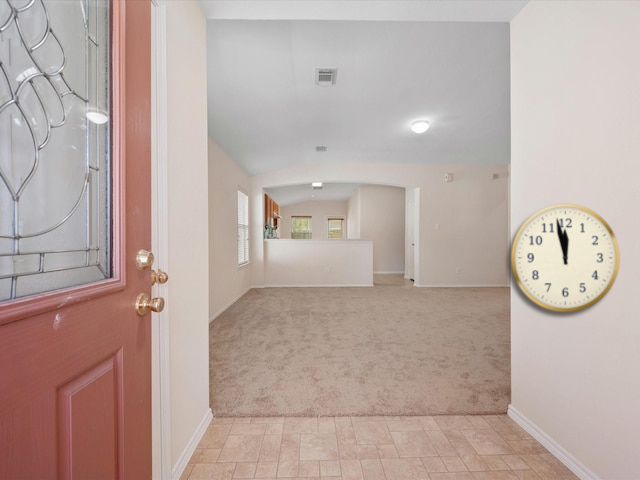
11:58
